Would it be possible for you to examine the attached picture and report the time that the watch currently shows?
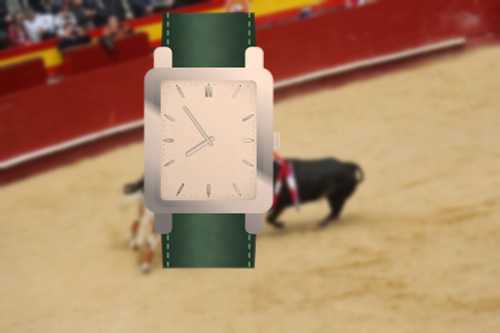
7:54
